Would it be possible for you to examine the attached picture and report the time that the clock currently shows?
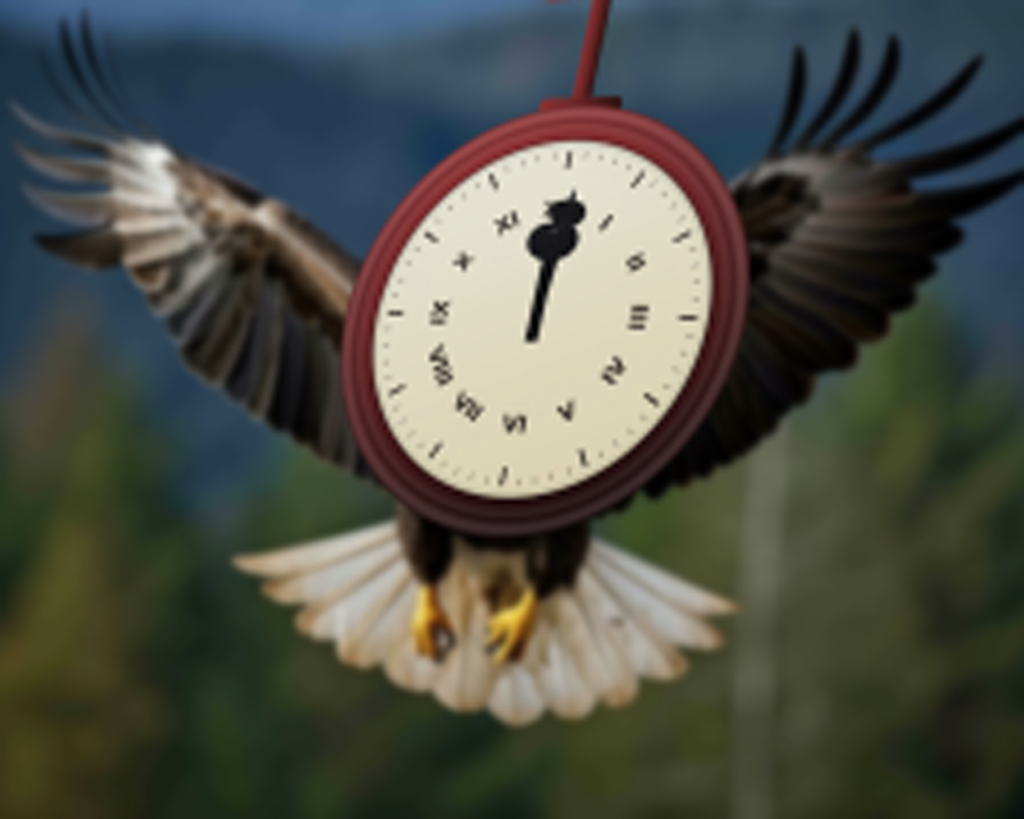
12:01
